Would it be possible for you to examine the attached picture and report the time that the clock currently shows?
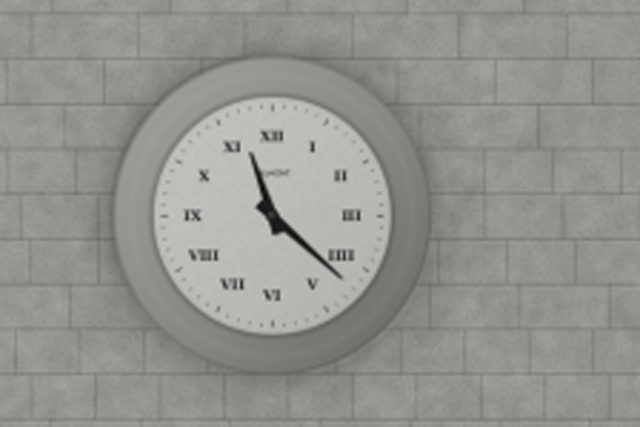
11:22
